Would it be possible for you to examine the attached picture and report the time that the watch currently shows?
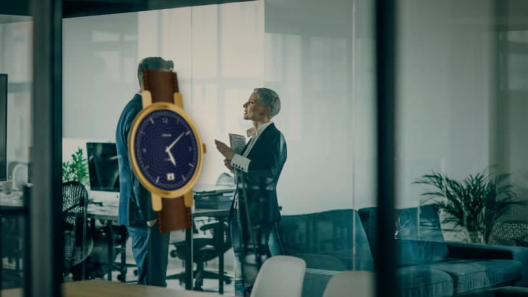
5:09
